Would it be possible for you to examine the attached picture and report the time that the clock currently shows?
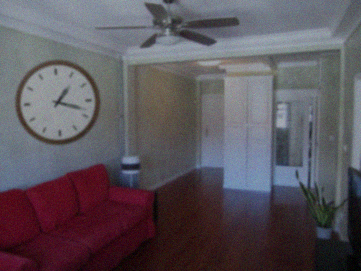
1:18
